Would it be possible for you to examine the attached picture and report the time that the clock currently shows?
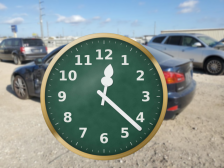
12:22
